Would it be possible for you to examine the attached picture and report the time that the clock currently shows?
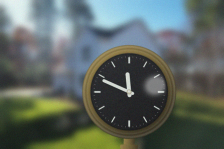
11:49
